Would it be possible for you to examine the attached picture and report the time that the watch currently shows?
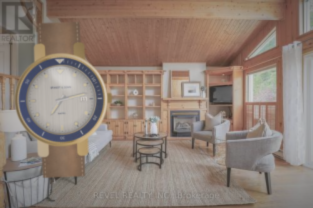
7:13
